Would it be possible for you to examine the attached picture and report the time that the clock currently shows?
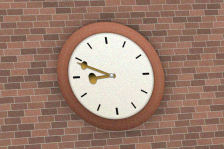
8:49
